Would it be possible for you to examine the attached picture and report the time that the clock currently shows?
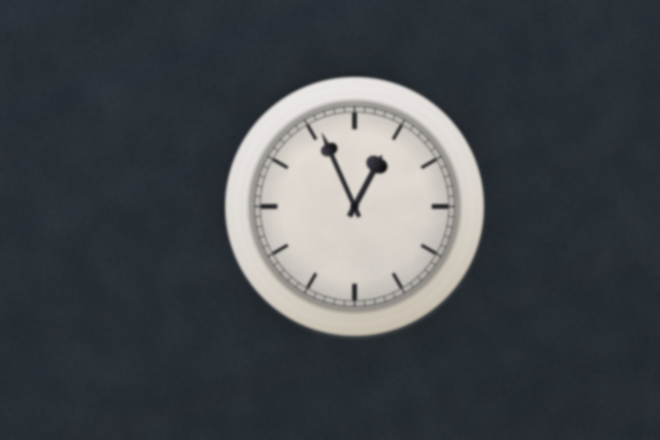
12:56
